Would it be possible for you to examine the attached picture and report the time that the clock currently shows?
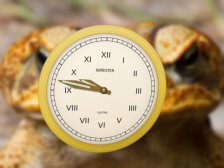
9:47
